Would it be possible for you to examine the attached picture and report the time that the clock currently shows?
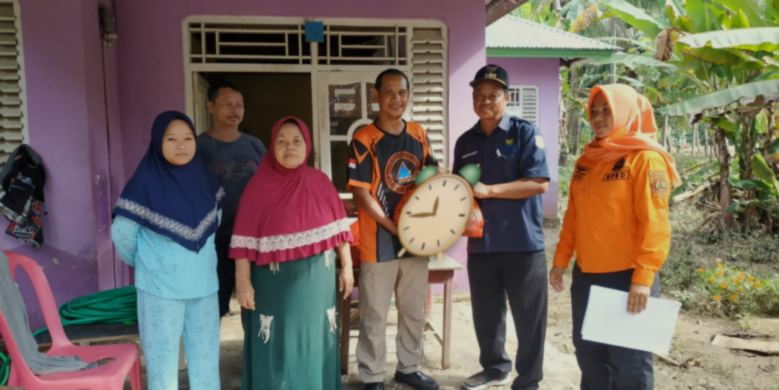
11:44
